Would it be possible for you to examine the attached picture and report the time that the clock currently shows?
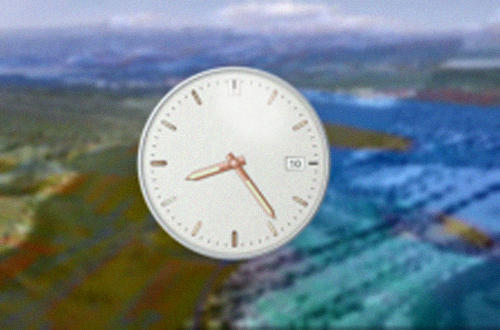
8:24
